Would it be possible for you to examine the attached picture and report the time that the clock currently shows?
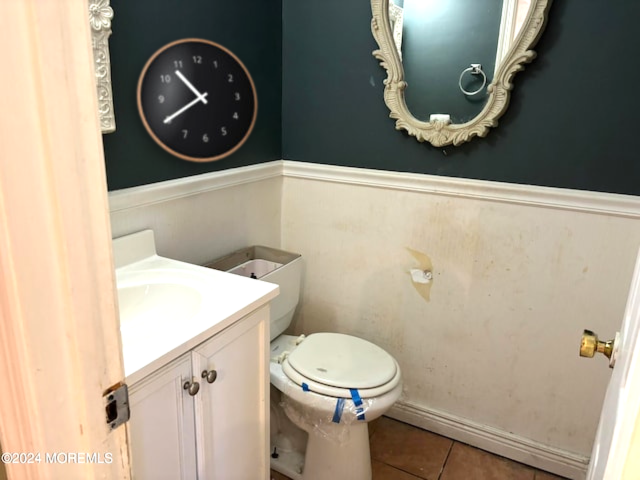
10:40
